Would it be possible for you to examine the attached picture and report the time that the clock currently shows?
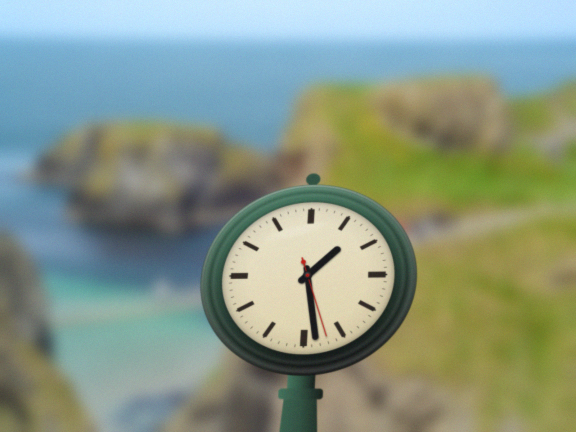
1:28:27
